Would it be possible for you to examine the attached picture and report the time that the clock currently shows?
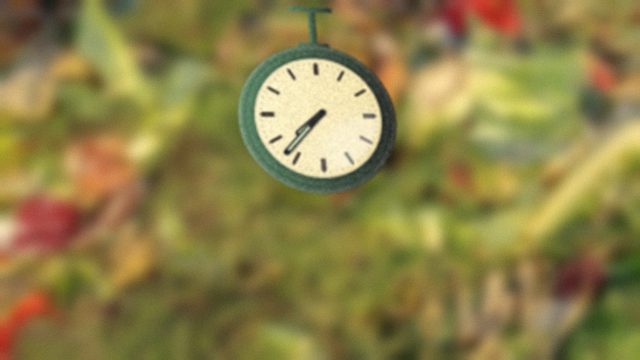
7:37
